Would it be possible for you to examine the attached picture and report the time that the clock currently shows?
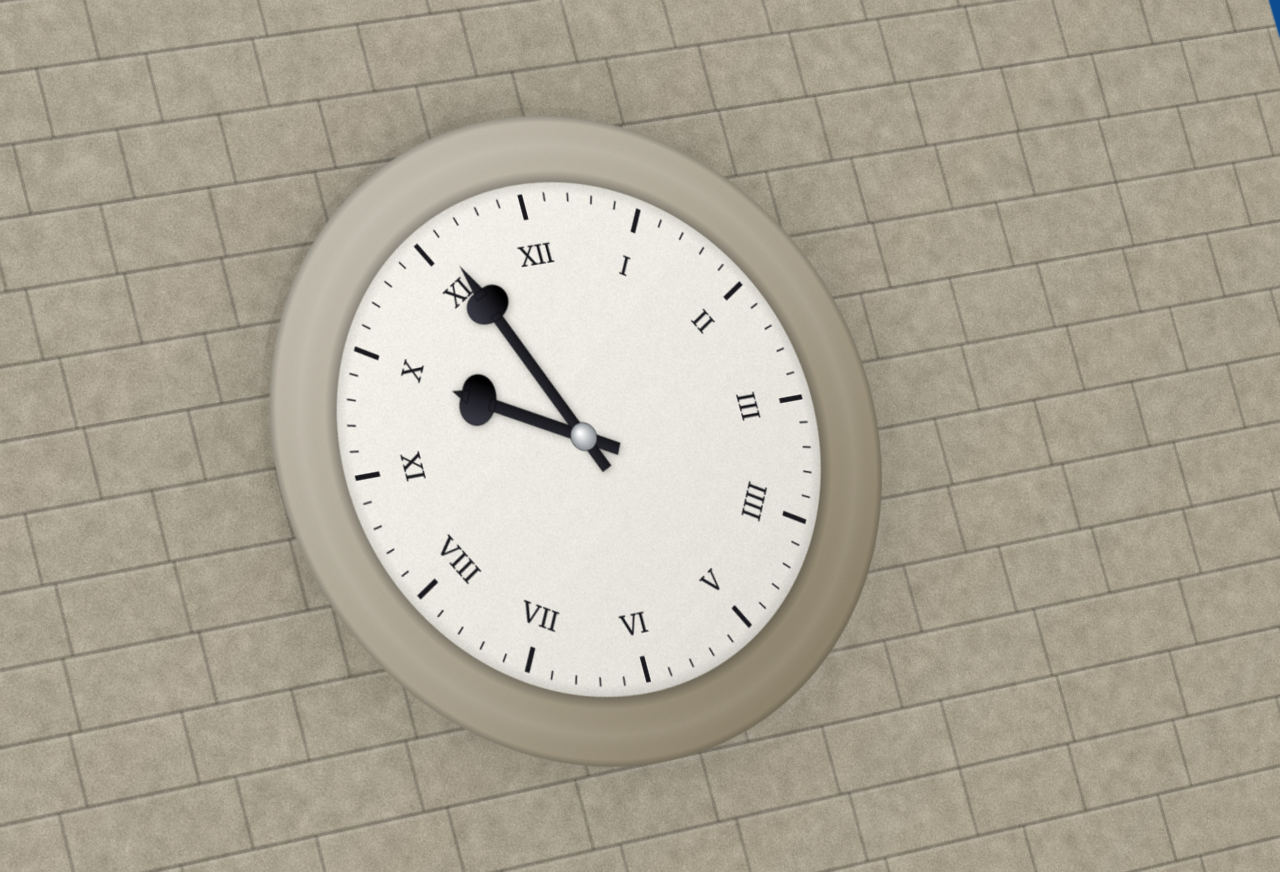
9:56
